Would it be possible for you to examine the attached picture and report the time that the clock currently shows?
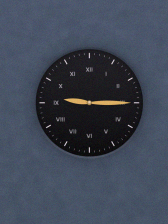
9:15
